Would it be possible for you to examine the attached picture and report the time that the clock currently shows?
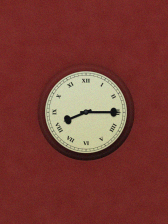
8:15
